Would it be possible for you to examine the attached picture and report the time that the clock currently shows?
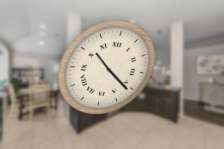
10:21
